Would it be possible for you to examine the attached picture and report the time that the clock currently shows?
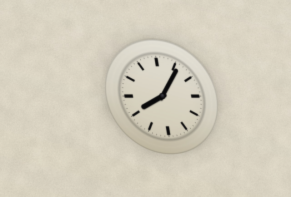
8:06
